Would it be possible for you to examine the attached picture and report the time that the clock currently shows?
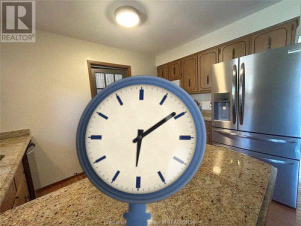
6:09
